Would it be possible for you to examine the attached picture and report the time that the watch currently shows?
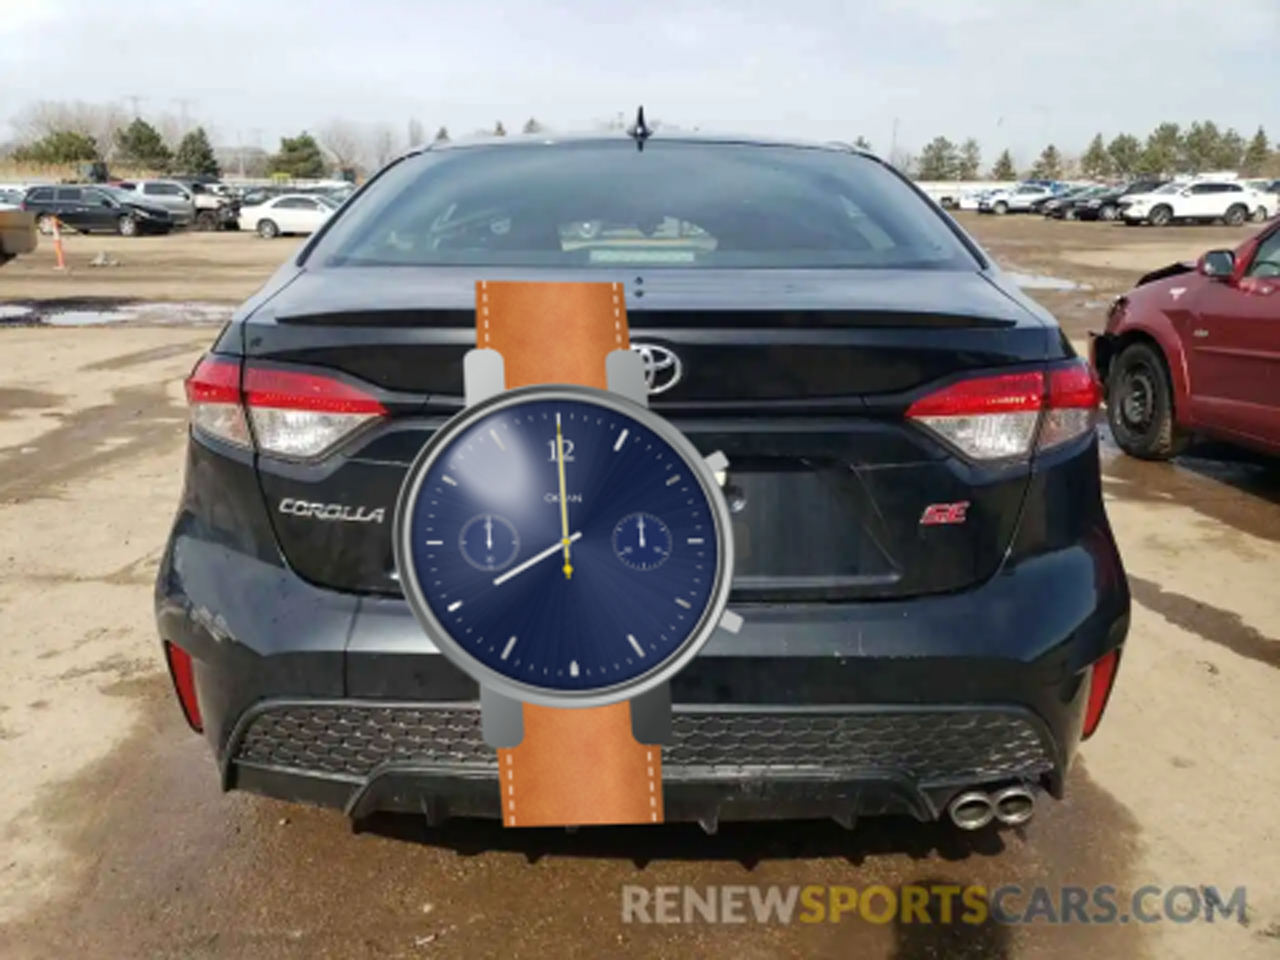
8:00
